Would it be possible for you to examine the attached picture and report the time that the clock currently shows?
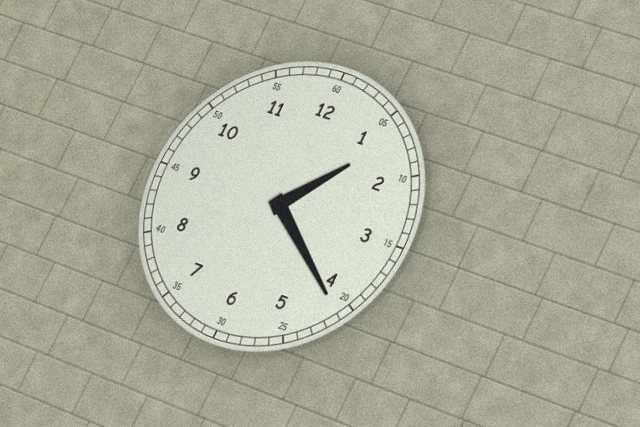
1:21
